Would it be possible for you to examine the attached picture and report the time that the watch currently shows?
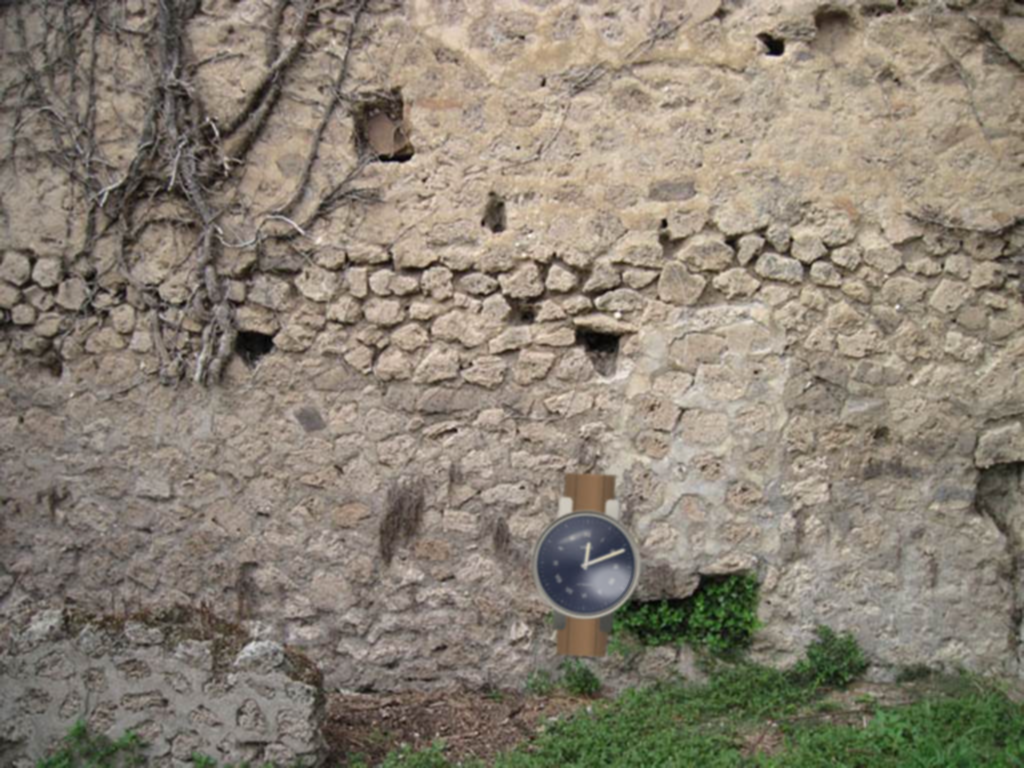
12:11
